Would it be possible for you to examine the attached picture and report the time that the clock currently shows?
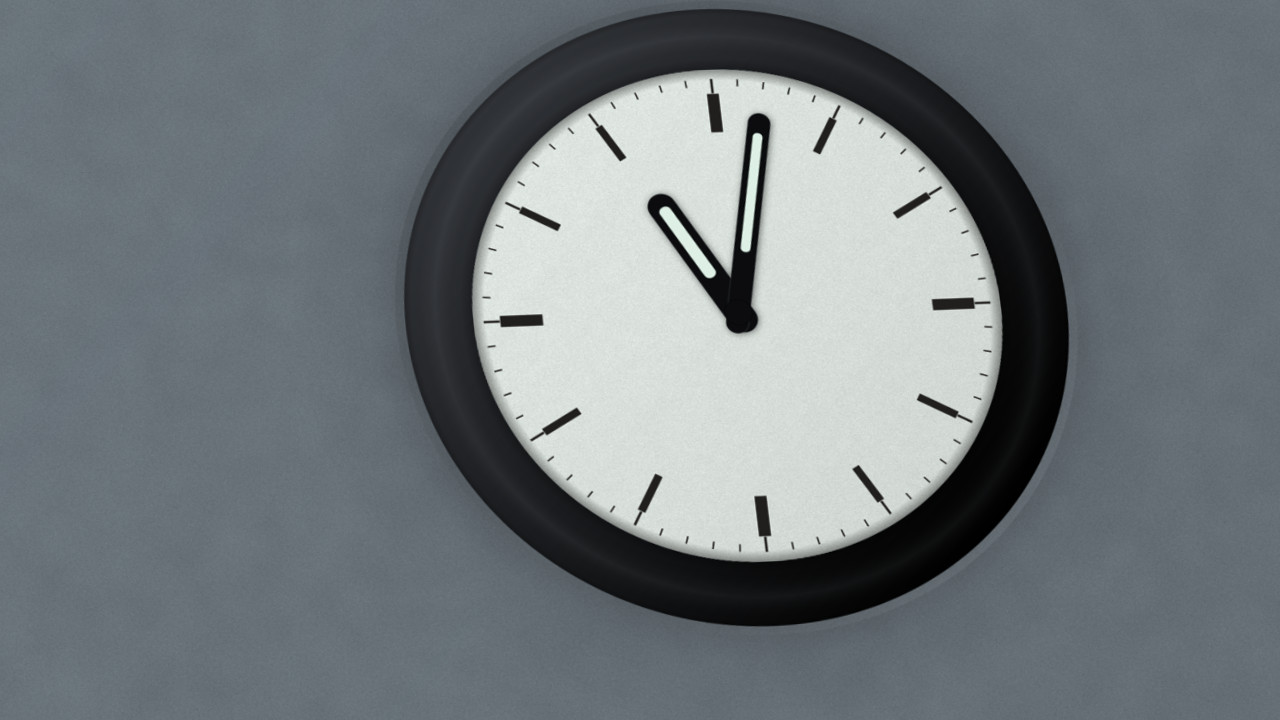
11:02
